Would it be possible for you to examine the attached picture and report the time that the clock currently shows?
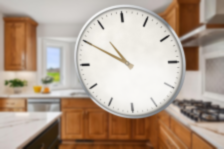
10:50
